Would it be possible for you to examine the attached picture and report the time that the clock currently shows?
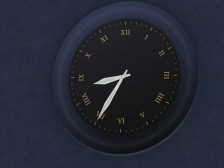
8:35
